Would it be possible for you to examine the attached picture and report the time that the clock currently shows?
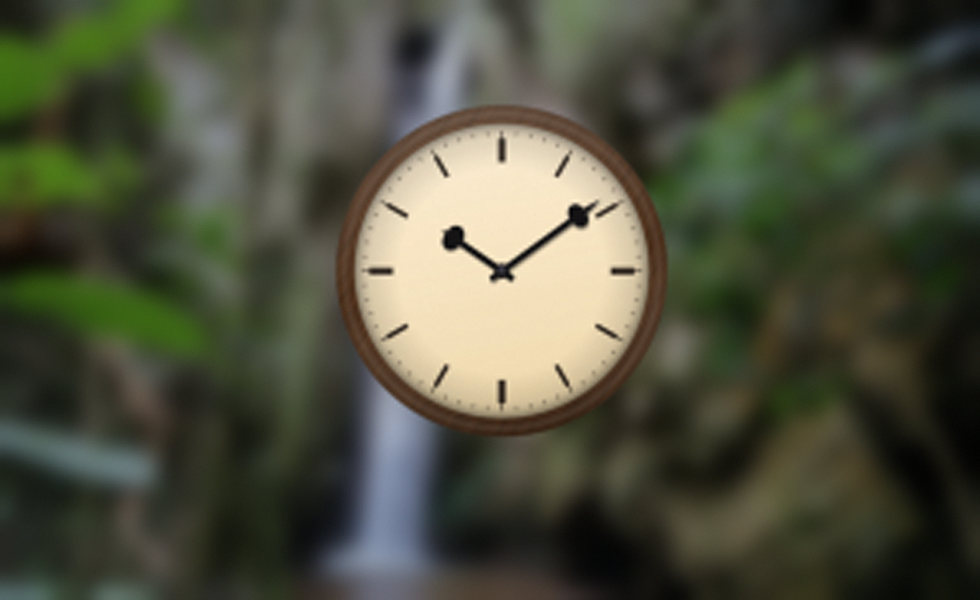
10:09
